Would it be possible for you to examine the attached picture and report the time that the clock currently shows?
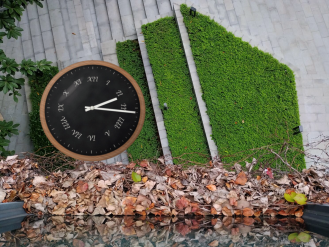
2:16
